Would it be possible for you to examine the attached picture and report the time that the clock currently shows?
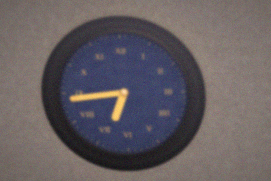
6:44
